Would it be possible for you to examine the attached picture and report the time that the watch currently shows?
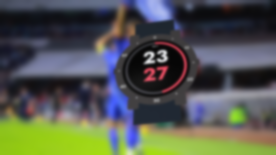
23:27
